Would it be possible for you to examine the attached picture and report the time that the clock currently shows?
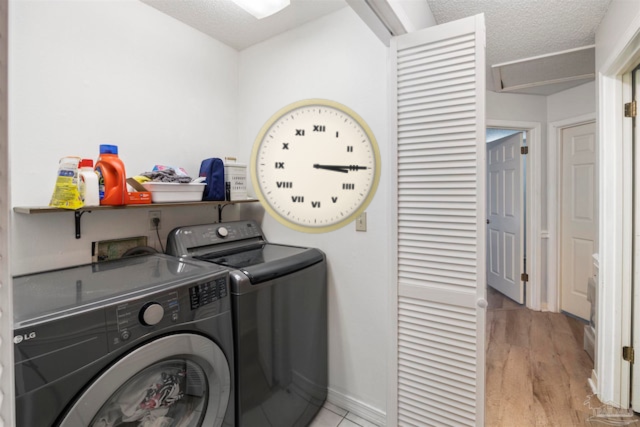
3:15
